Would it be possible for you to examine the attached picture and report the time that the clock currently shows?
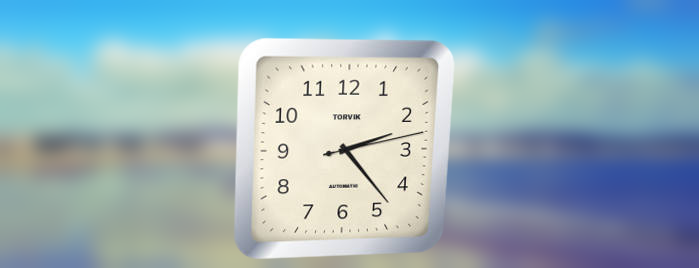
2:23:13
